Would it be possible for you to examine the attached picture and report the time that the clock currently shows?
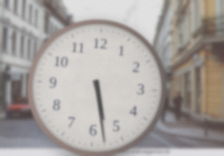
5:28
